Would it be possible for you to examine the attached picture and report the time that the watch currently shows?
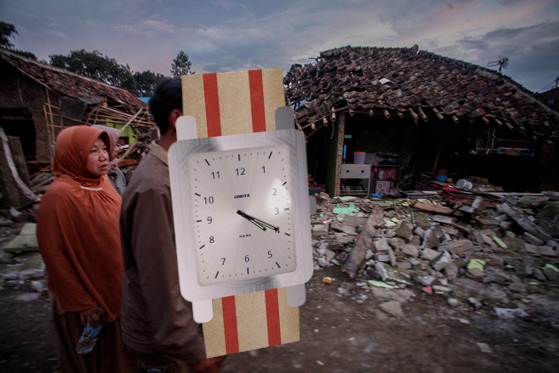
4:20
